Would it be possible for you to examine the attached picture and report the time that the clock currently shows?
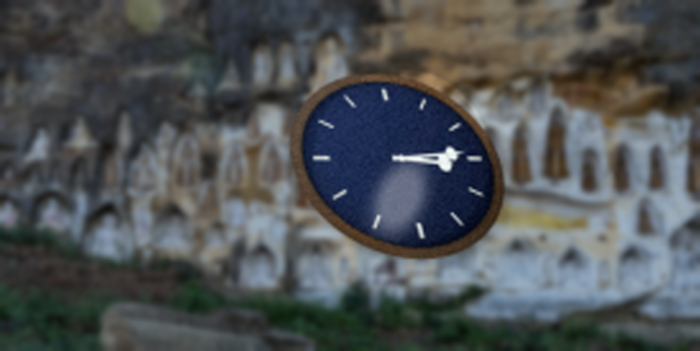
3:14
